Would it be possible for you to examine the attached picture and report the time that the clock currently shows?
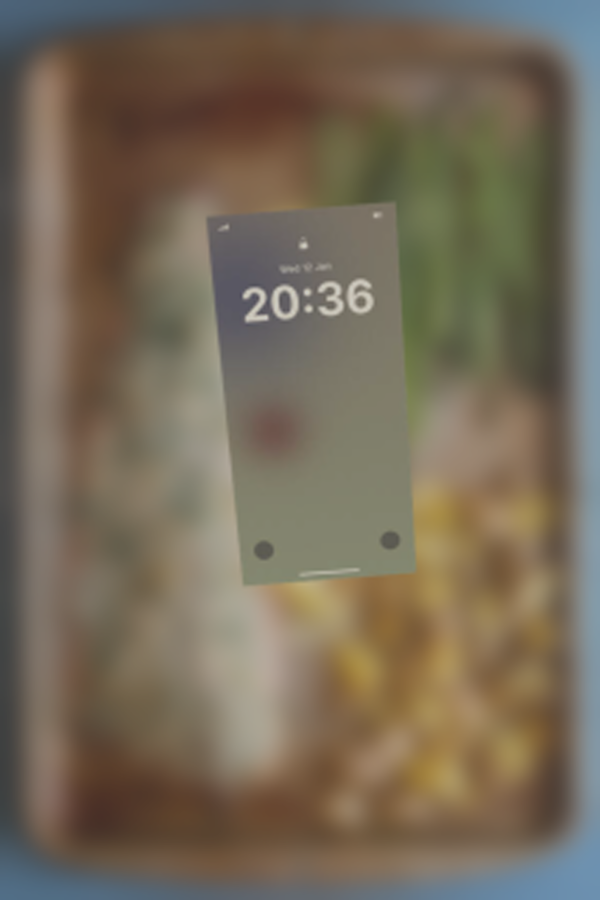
20:36
